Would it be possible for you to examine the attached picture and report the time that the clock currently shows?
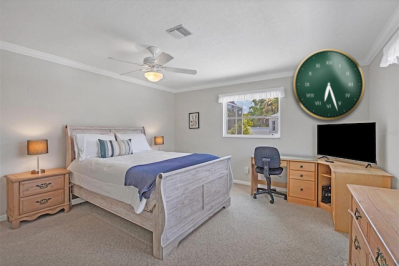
6:27
